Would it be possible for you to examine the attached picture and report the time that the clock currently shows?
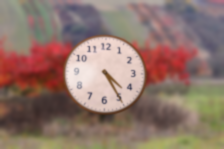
4:25
